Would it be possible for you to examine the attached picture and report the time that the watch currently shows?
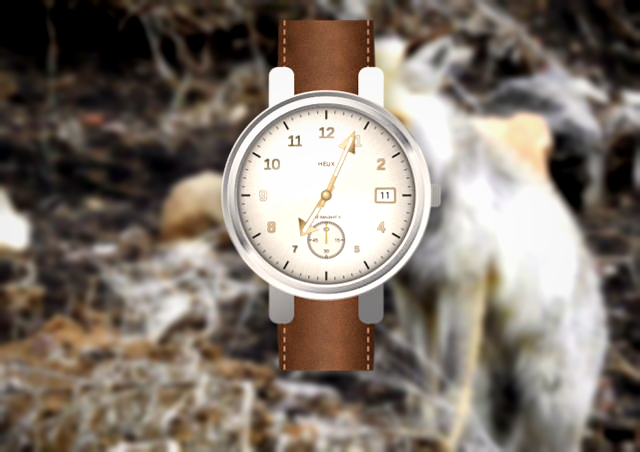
7:04
